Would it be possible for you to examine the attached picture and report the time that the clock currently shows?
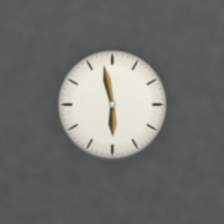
5:58
